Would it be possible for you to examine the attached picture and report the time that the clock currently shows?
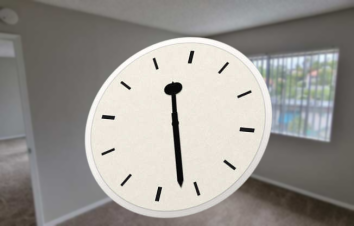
11:27
